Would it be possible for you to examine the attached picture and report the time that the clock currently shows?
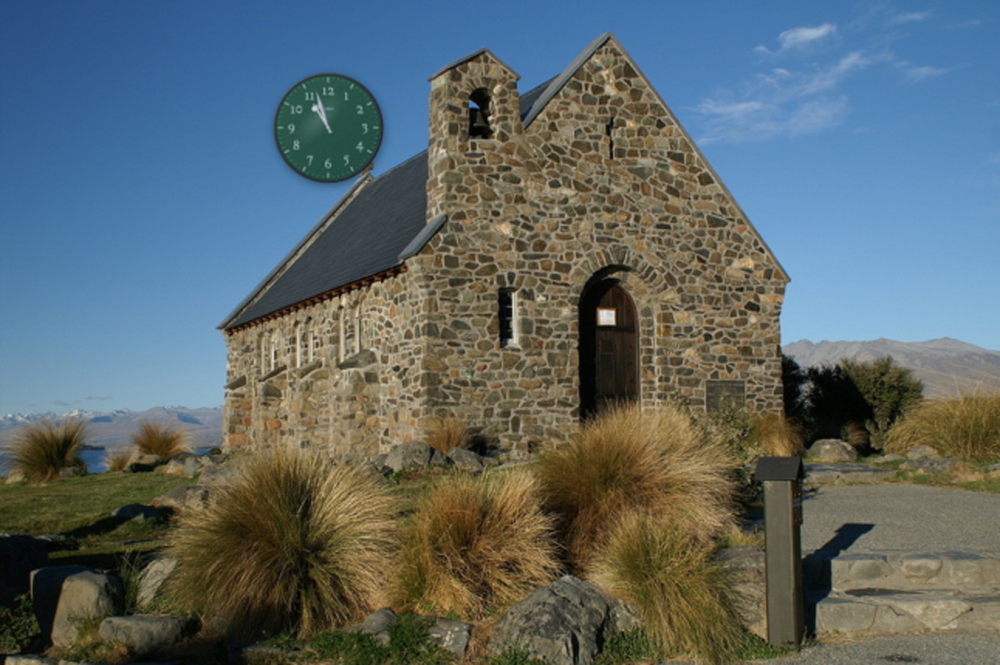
10:57
